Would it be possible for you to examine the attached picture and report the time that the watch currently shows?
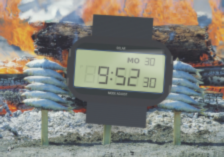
9:52:30
